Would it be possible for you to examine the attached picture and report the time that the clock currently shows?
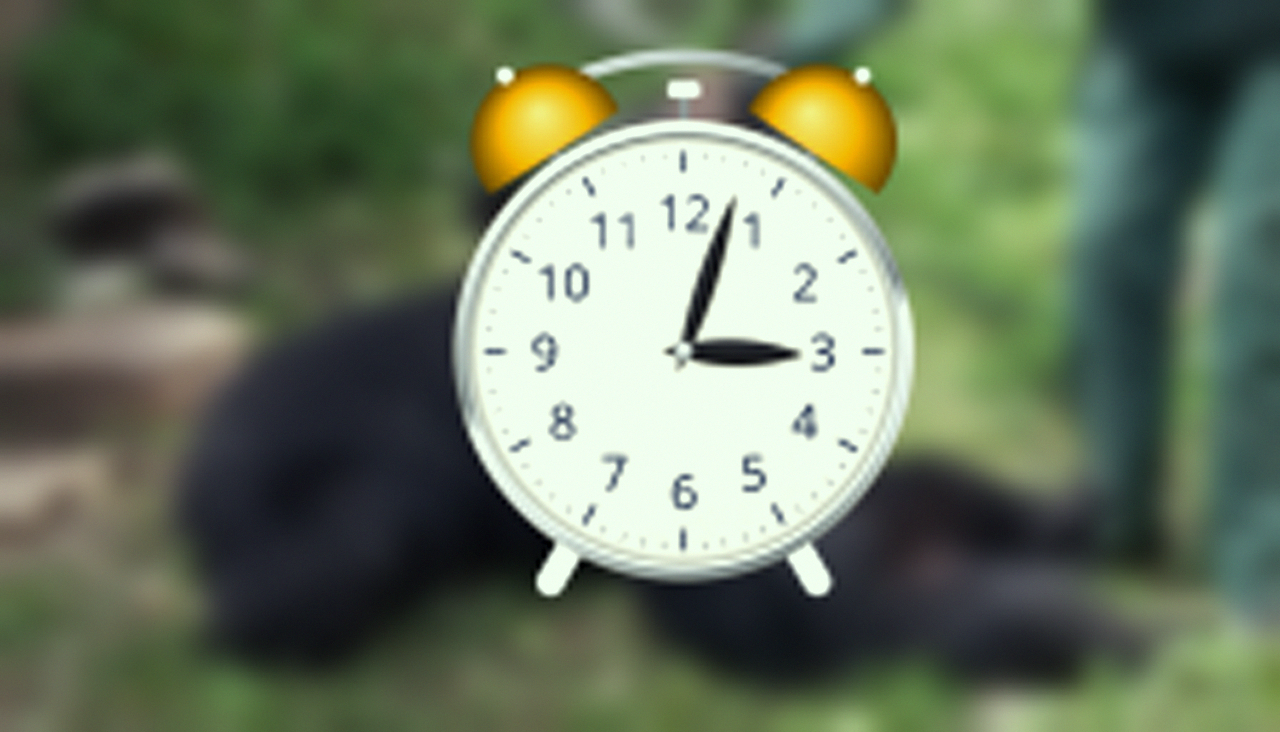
3:03
